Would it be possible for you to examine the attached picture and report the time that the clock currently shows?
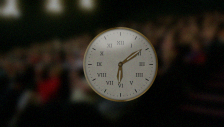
6:09
